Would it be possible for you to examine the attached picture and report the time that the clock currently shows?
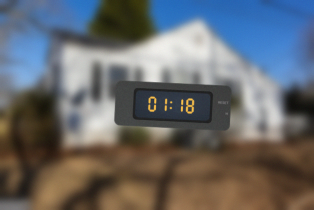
1:18
